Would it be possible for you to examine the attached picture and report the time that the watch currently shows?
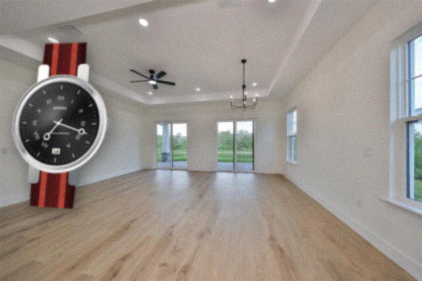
7:18
